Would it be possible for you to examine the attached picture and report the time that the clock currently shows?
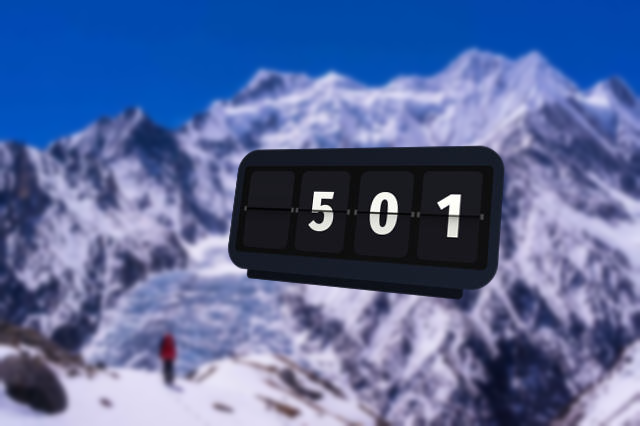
5:01
